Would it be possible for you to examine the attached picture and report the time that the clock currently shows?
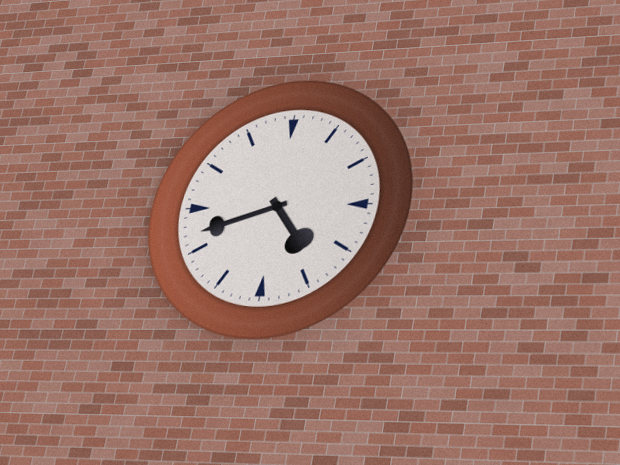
4:42
